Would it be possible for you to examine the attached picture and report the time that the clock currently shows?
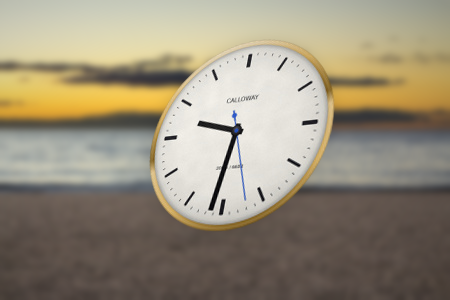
9:31:27
